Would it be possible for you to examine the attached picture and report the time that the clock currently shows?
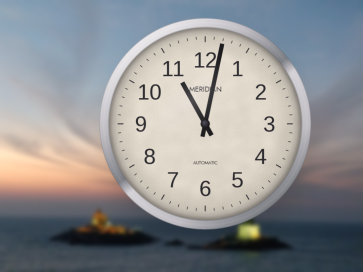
11:02
